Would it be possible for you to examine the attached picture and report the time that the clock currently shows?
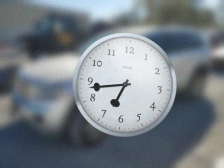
6:43
